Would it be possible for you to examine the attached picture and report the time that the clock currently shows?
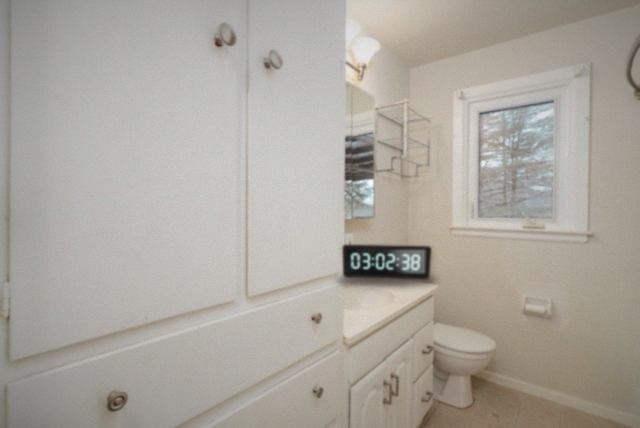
3:02:38
